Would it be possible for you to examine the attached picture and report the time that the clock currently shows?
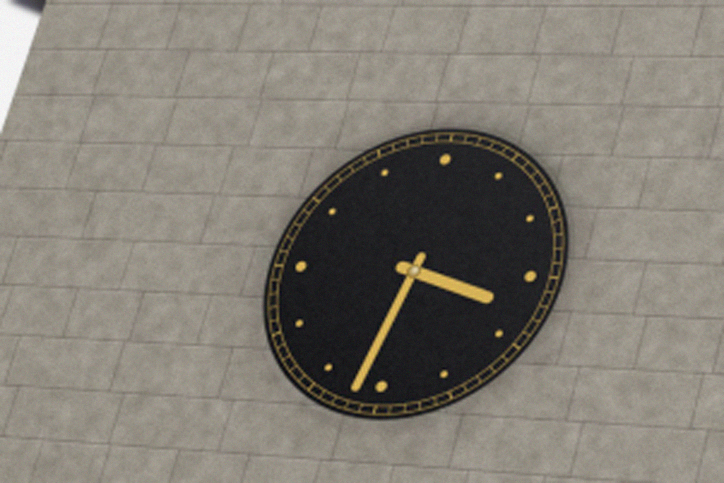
3:32
